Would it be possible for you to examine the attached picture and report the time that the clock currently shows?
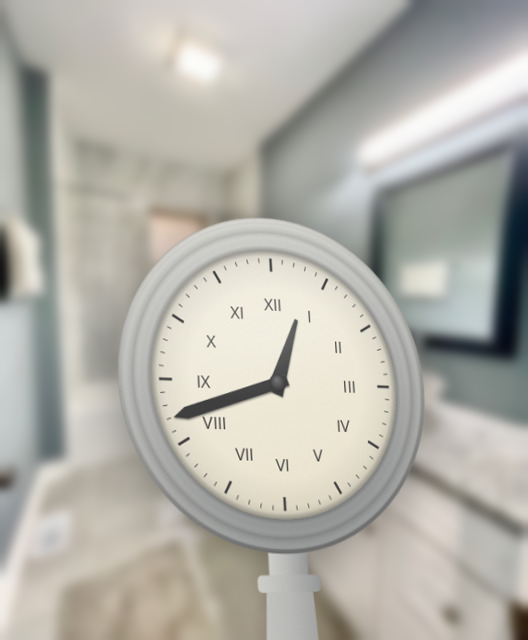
12:42
